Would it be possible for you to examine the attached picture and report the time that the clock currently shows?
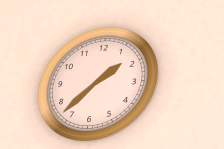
1:37
